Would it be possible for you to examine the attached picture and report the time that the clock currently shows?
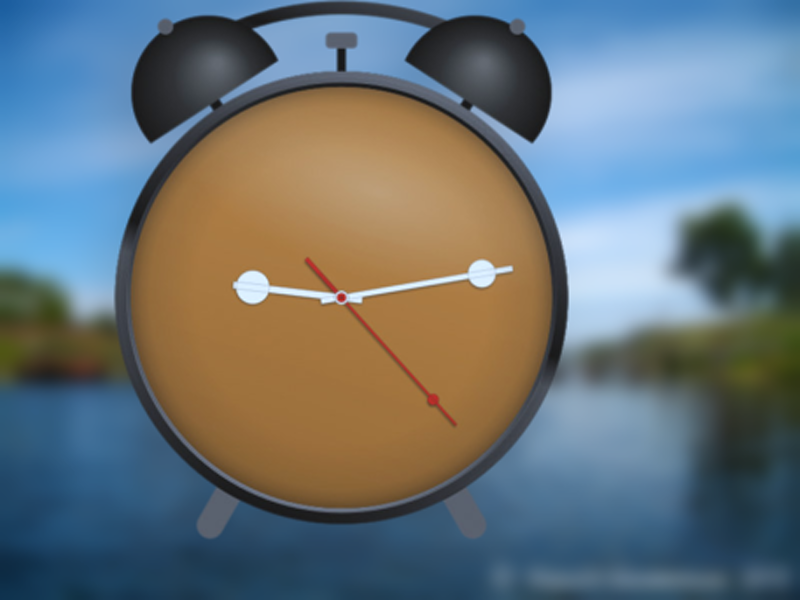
9:13:23
